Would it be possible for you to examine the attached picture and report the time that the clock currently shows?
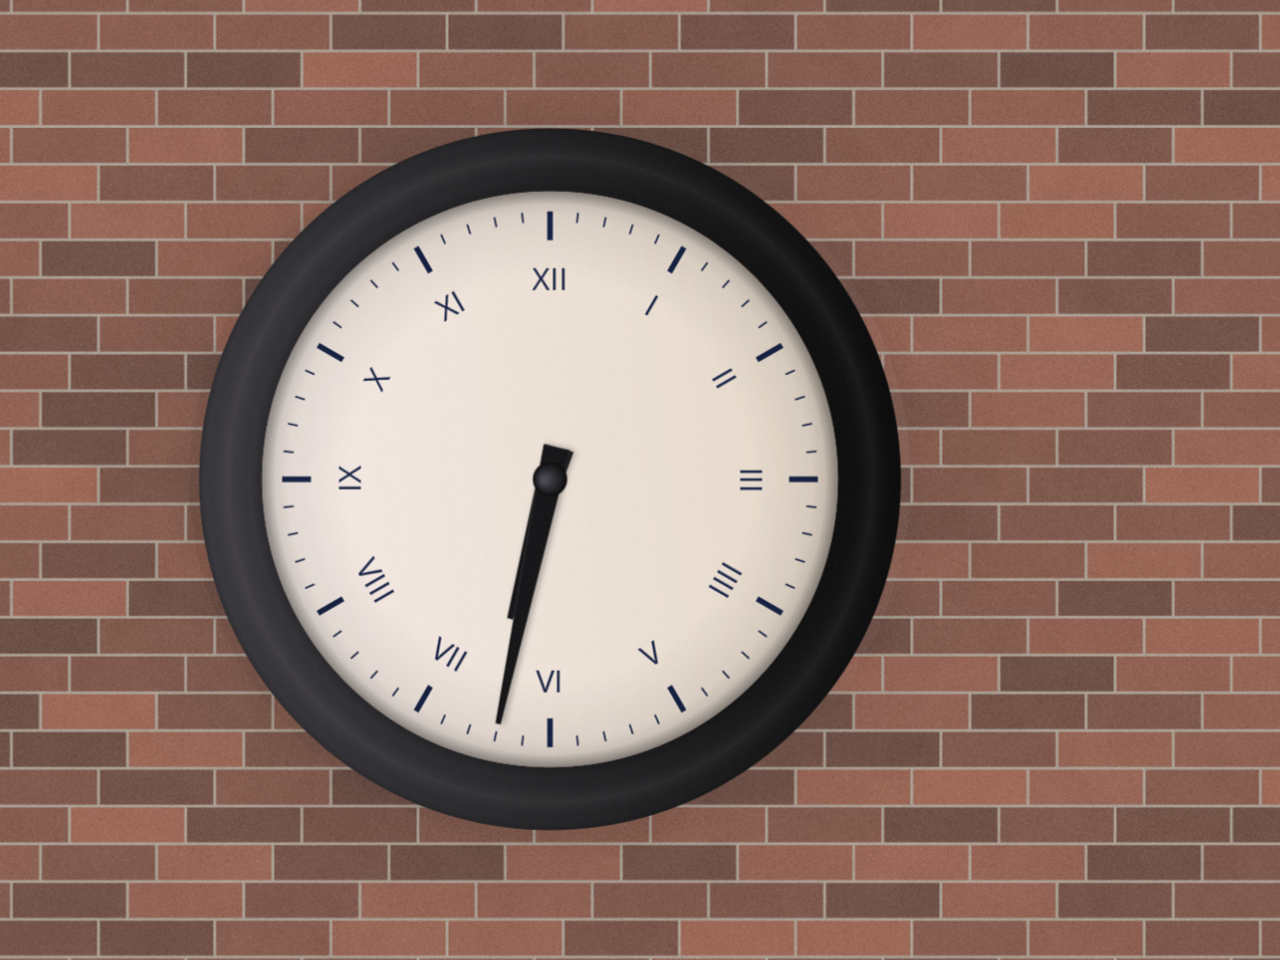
6:32
